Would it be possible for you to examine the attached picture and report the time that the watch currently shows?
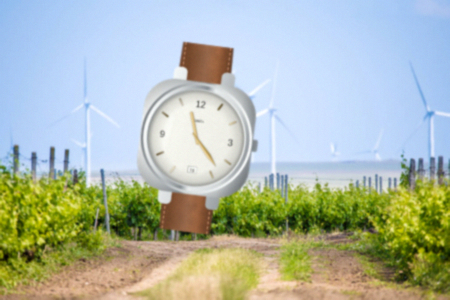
11:23
